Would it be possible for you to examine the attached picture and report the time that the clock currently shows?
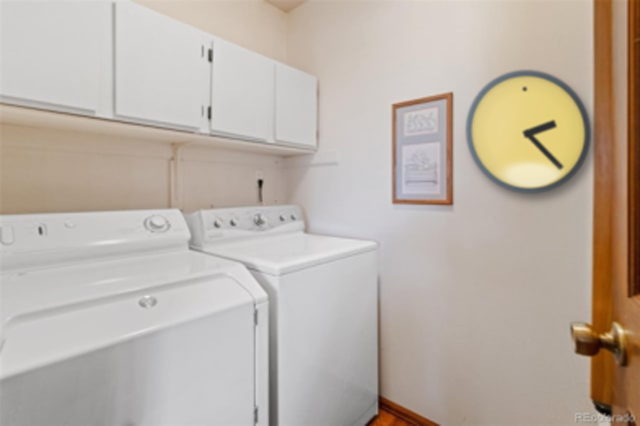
2:23
